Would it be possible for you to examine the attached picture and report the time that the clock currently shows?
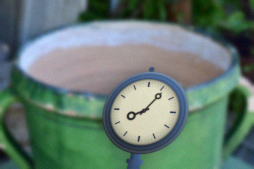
8:06
